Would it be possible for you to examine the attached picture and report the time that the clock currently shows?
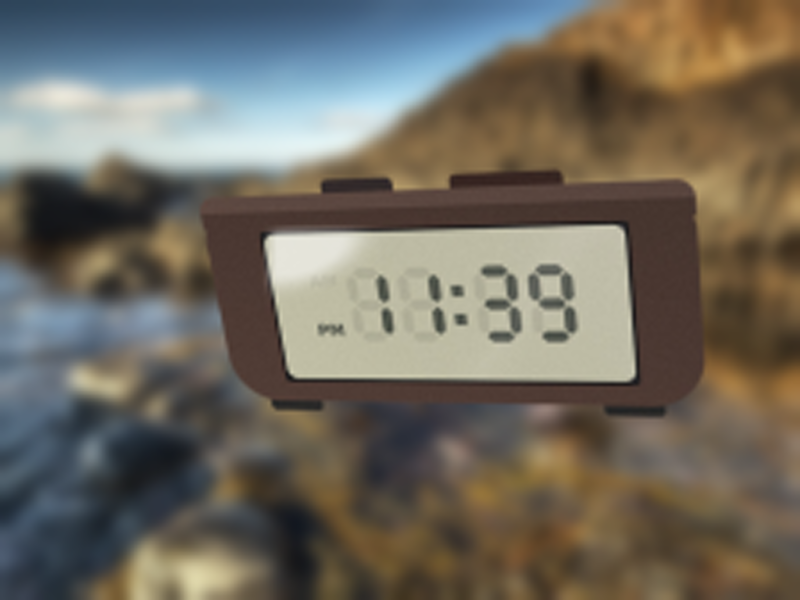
11:39
